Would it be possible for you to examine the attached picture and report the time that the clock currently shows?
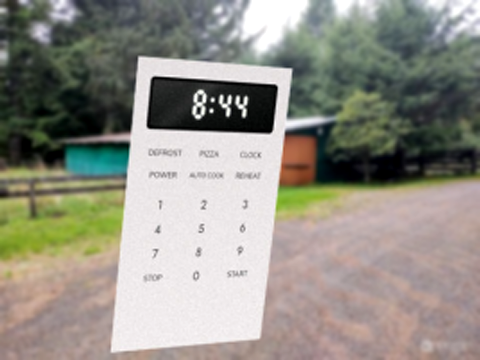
8:44
